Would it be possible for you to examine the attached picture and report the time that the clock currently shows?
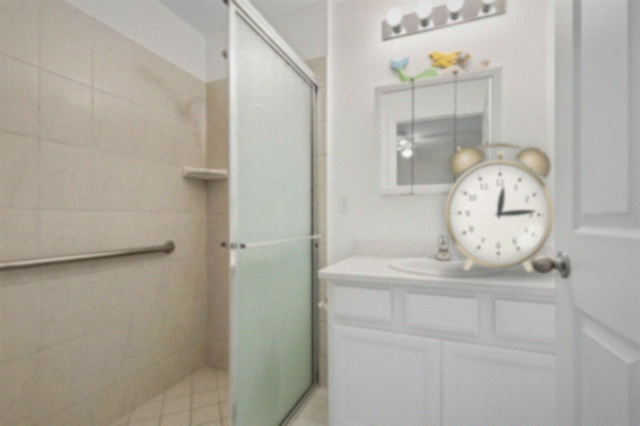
12:14
